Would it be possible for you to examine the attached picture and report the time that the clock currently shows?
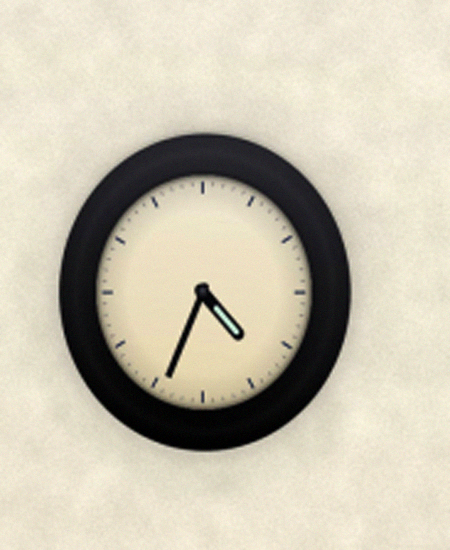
4:34
